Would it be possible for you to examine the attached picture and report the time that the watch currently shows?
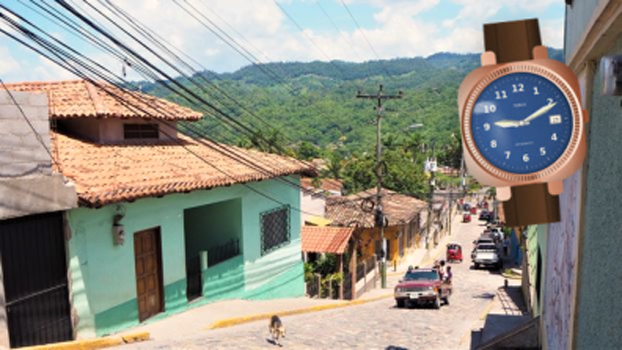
9:11
